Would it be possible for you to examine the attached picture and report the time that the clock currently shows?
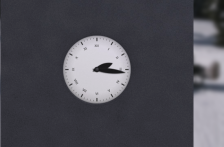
2:16
